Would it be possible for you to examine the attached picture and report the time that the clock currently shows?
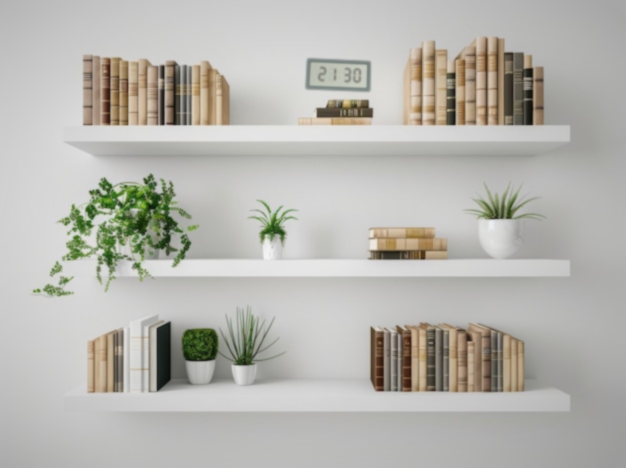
21:30
